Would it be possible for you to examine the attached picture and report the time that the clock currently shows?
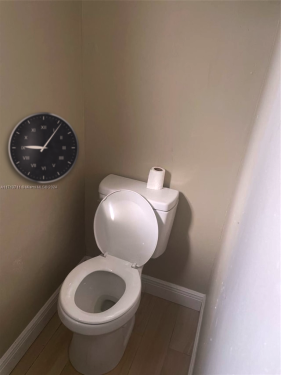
9:06
